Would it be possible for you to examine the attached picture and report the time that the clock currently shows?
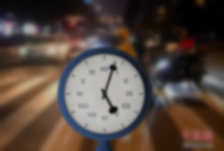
5:03
